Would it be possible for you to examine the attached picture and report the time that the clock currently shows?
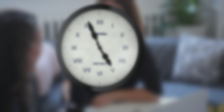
4:56
